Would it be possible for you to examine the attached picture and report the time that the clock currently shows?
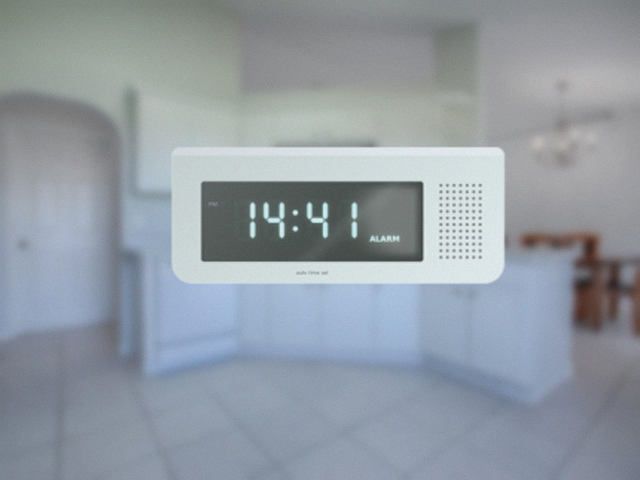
14:41
